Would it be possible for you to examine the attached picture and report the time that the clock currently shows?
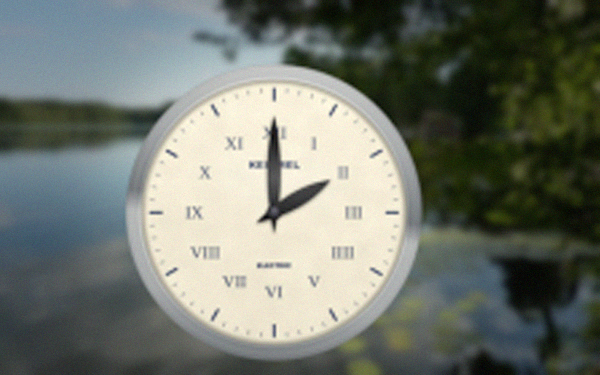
2:00
